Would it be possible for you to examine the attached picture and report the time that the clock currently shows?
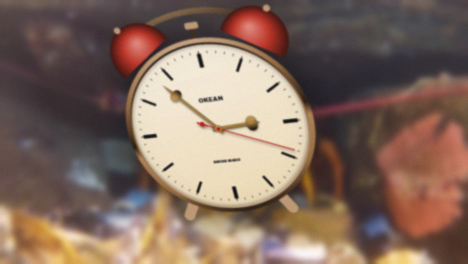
2:53:19
